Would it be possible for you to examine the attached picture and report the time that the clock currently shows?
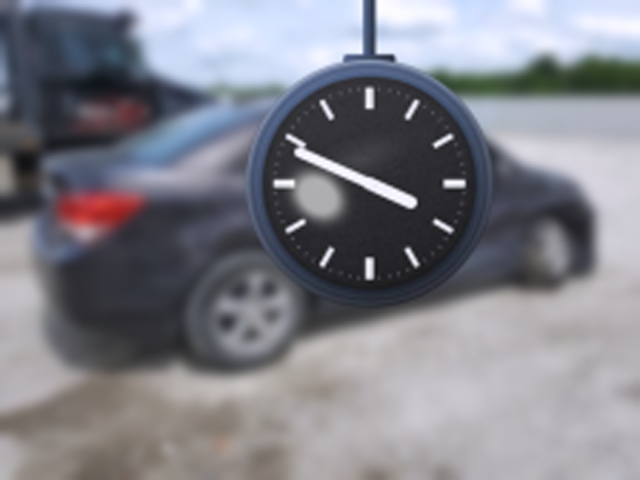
3:49
